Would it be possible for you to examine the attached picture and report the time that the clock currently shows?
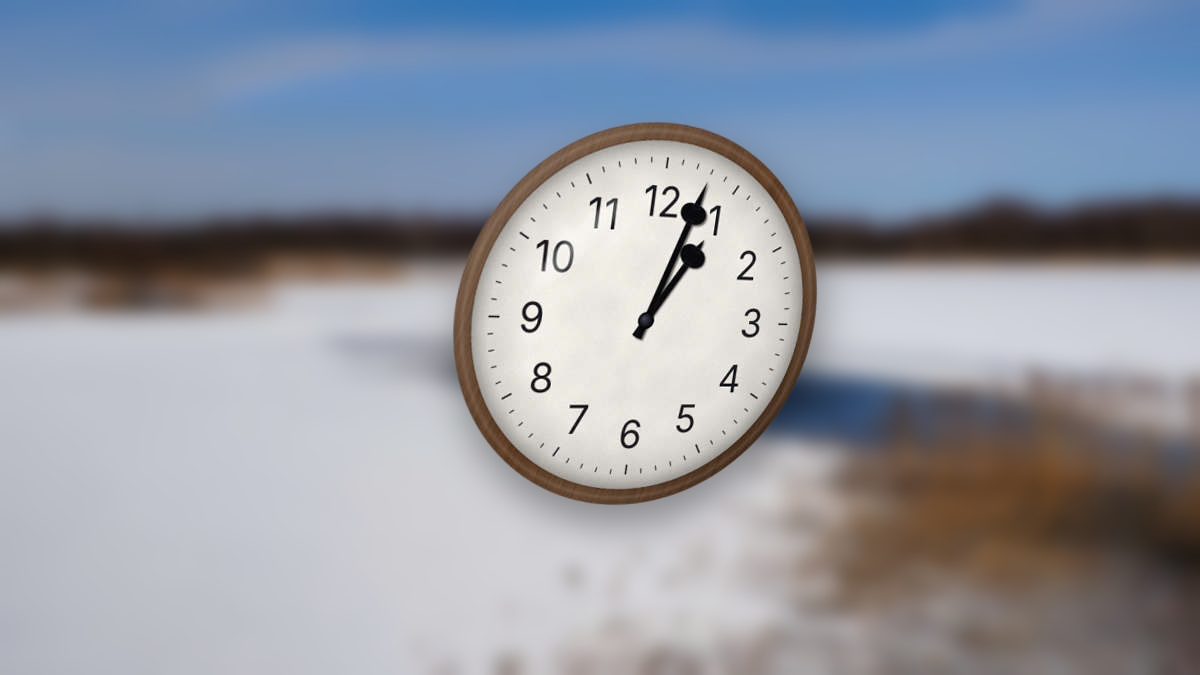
1:03
